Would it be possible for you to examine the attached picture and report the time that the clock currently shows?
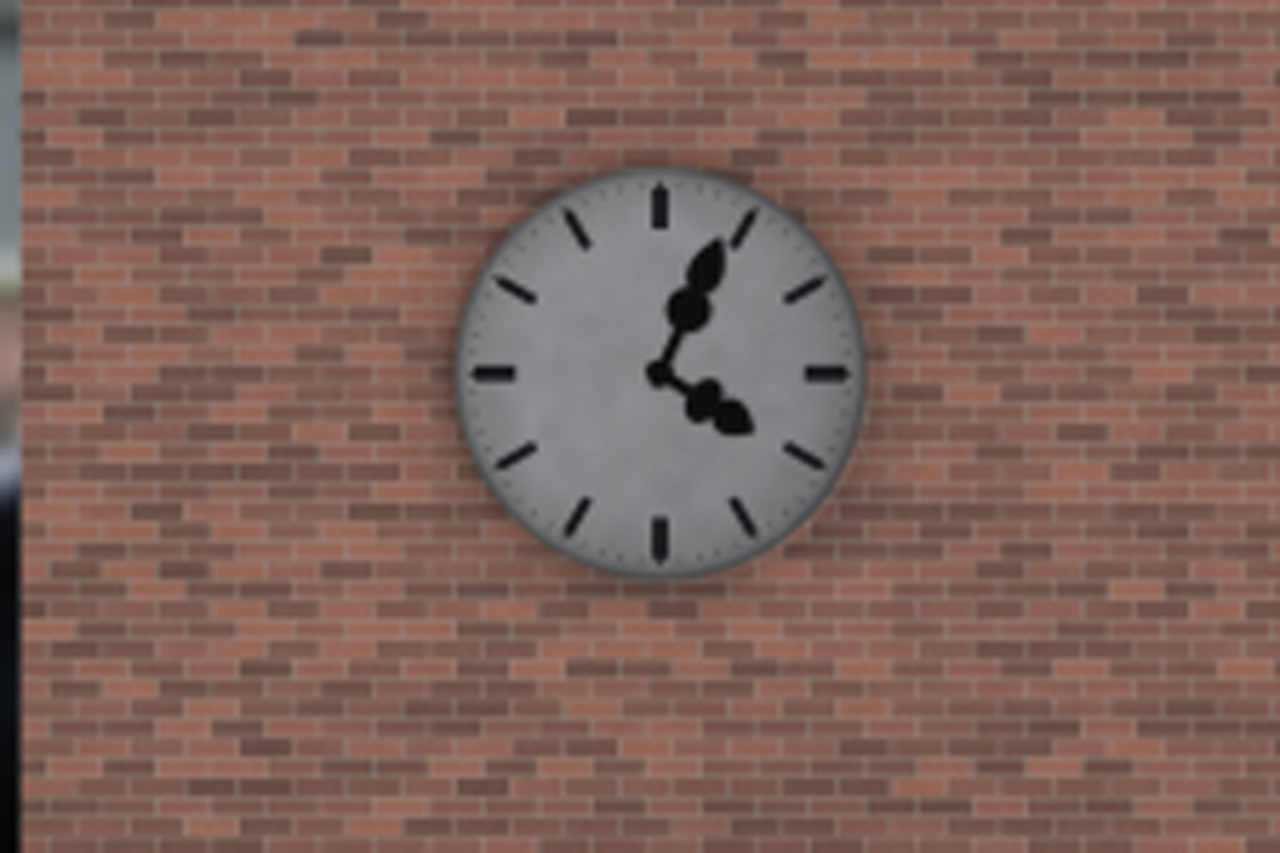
4:04
